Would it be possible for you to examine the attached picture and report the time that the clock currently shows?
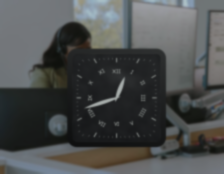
12:42
